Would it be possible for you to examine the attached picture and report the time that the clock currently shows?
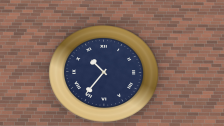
10:36
